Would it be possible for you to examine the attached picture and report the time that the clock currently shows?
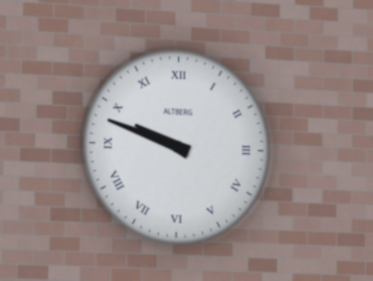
9:48
